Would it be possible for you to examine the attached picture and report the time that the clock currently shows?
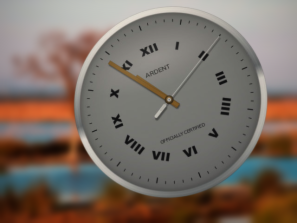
10:54:10
